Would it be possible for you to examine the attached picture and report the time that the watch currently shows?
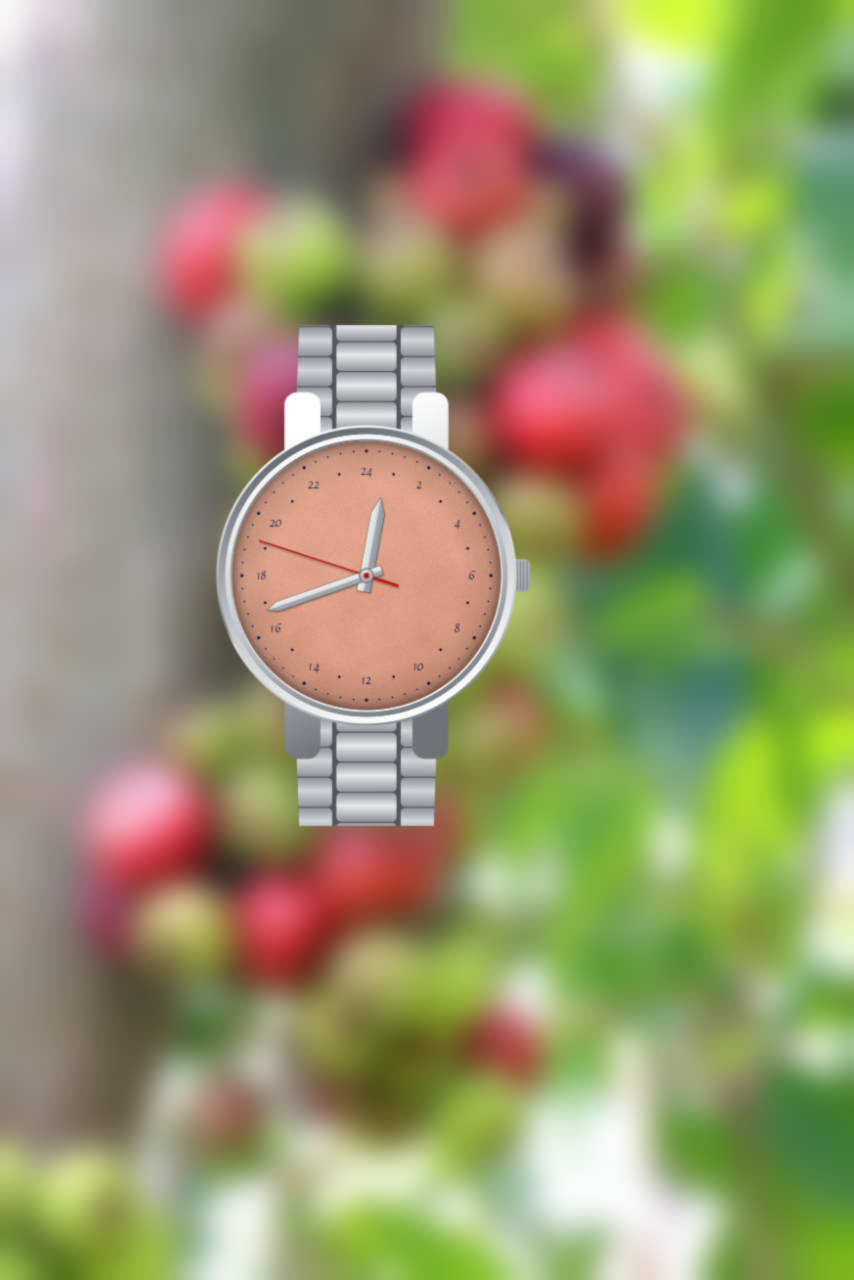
0:41:48
